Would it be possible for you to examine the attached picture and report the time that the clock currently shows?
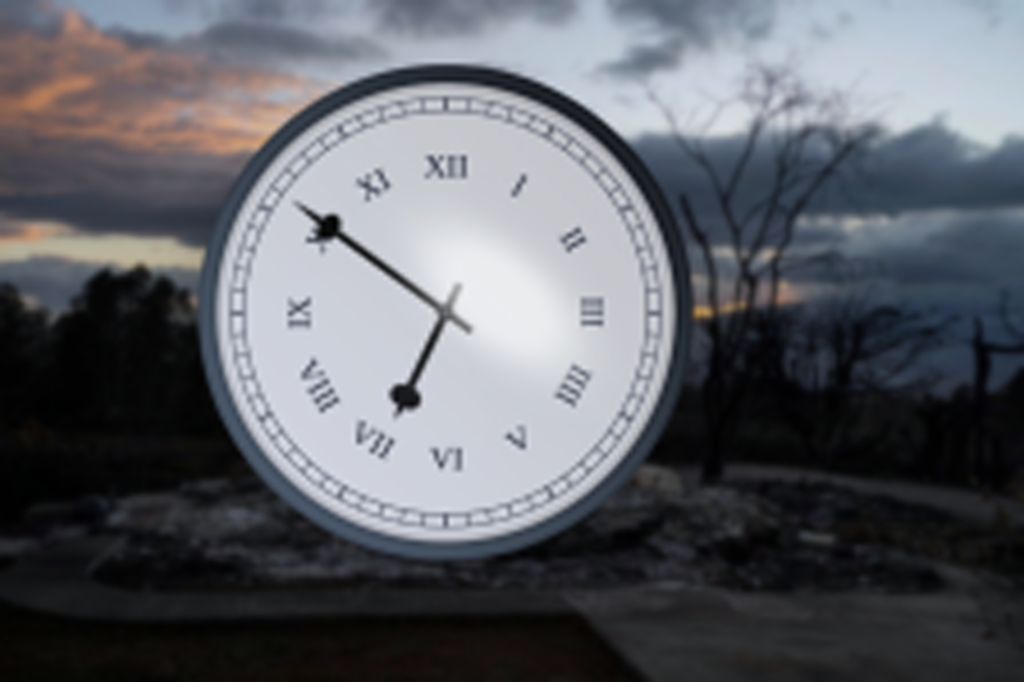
6:51
